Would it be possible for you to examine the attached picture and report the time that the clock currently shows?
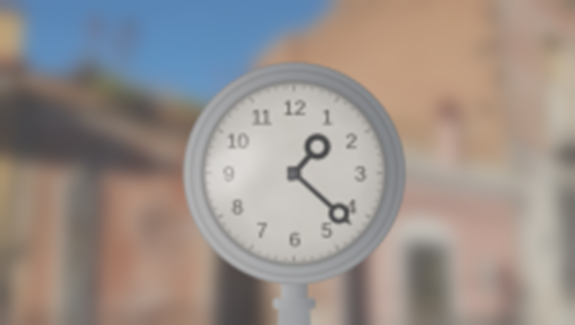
1:22
